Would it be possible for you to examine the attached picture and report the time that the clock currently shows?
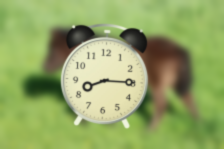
8:15
